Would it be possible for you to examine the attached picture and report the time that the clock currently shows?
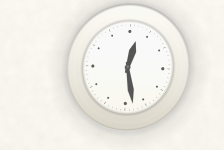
12:28
